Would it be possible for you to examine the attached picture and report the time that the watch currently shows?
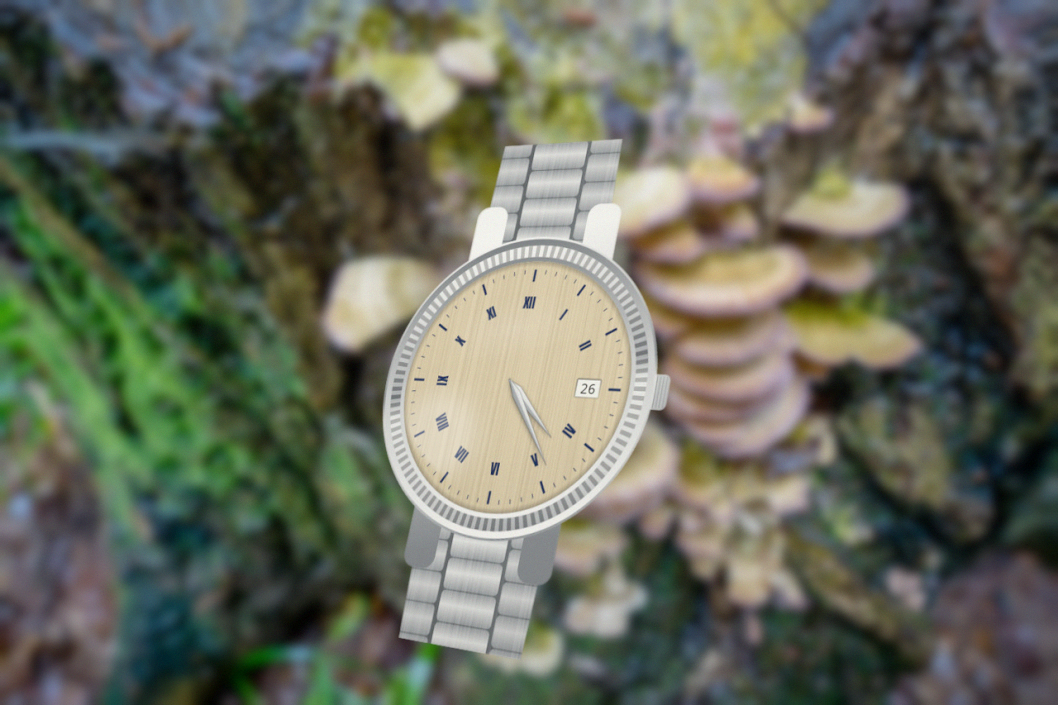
4:24
